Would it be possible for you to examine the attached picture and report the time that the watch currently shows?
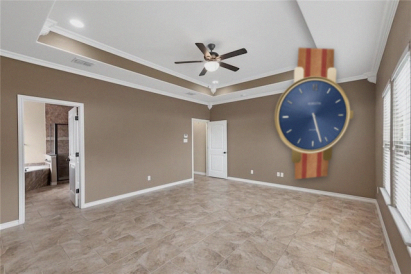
5:27
